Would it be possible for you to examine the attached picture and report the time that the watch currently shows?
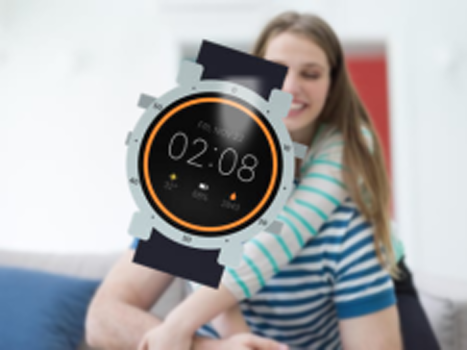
2:08
